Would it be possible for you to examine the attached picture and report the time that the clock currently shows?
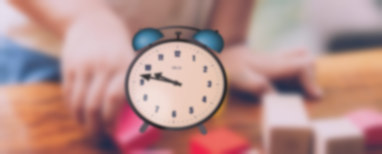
9:47
